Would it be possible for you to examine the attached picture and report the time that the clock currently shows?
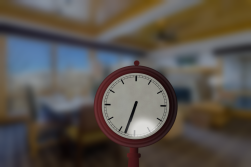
6:33
